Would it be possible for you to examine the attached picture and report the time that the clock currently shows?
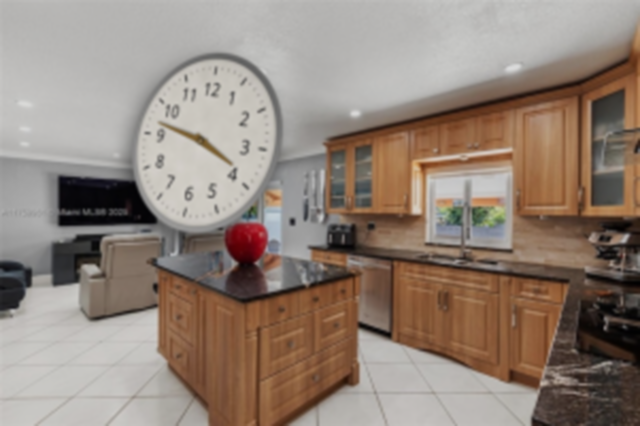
3:47
